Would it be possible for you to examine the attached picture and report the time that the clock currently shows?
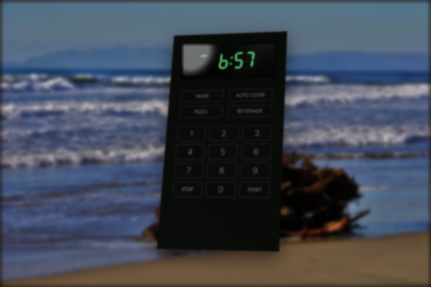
6:57
